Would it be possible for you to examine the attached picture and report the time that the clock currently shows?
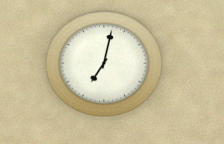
7:02
